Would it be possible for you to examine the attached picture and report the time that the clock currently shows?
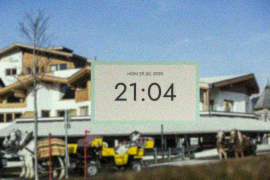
21:04
